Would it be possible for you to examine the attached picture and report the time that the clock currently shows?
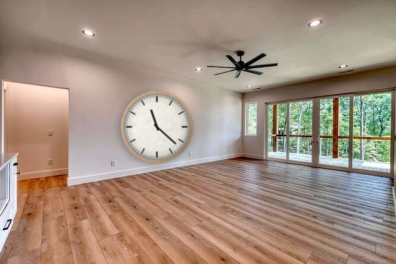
11:22
